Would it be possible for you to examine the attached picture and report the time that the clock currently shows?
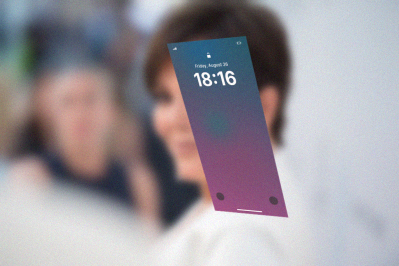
18:16
